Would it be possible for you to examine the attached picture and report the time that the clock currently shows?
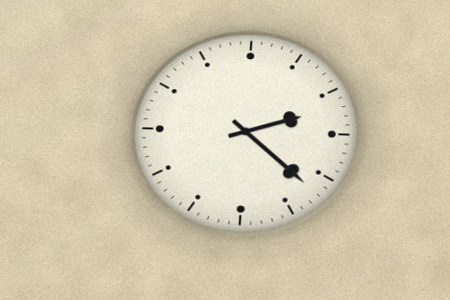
2:22
